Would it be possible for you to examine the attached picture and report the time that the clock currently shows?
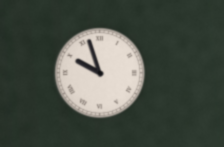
9:57
